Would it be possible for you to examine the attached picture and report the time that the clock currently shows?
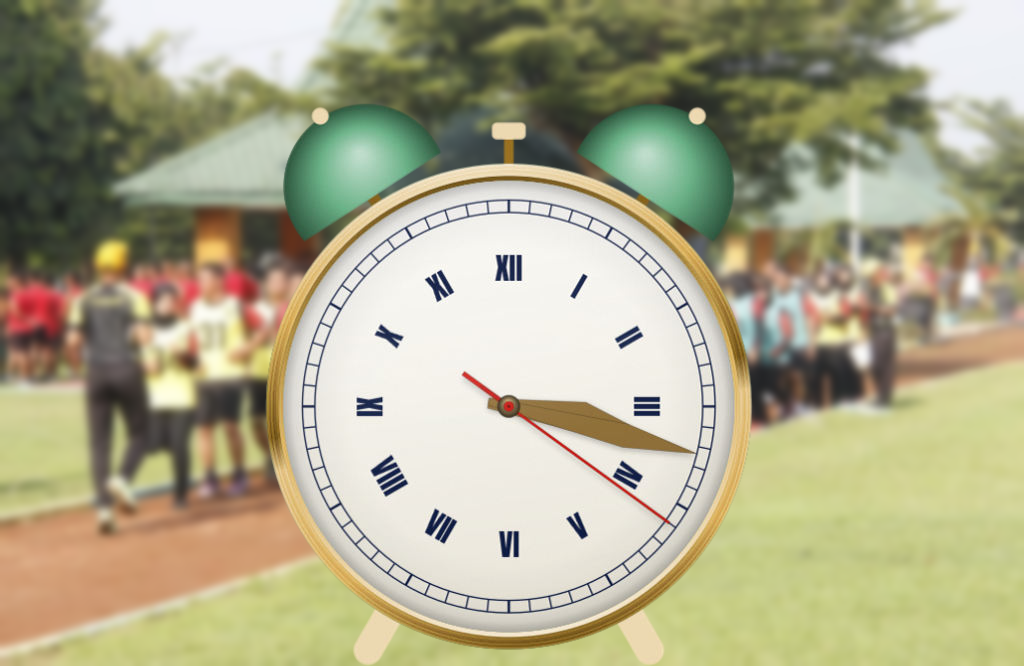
3:17:21
